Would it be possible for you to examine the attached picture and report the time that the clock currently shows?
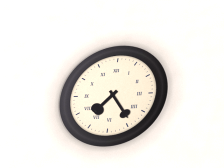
7:24
